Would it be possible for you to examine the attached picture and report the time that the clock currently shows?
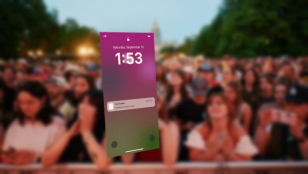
1:53
